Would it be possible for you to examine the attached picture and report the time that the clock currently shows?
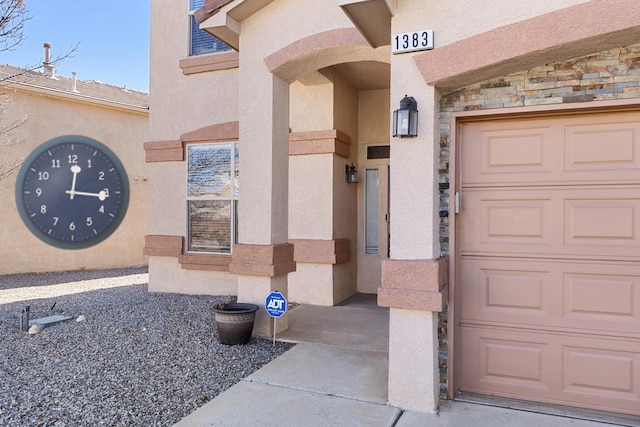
12:16
